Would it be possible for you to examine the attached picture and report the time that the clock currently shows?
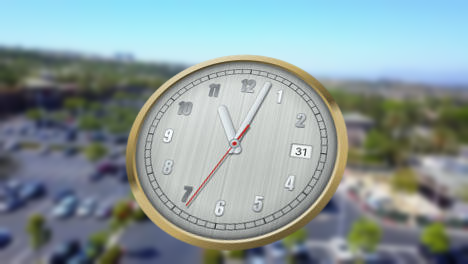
11:02:34
